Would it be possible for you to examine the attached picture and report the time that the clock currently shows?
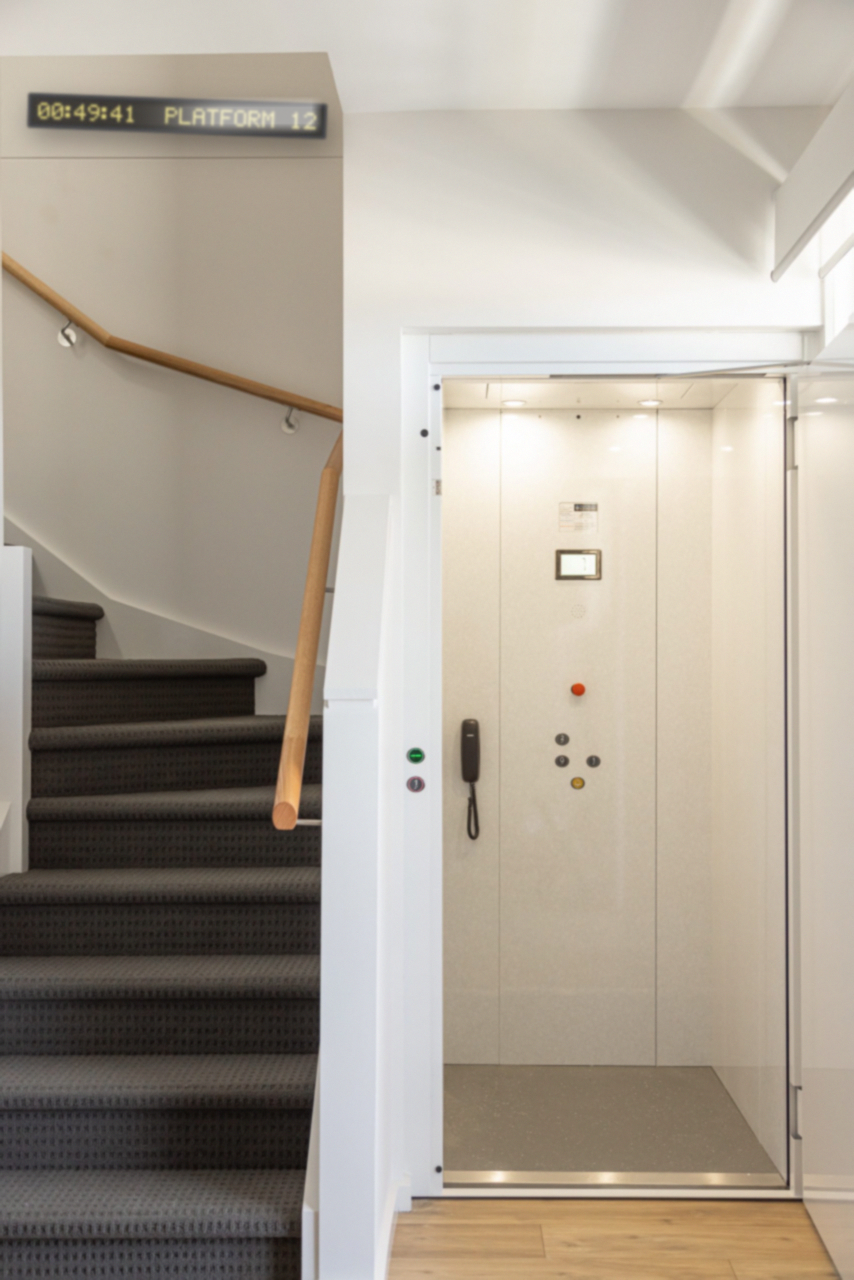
0:49:41
